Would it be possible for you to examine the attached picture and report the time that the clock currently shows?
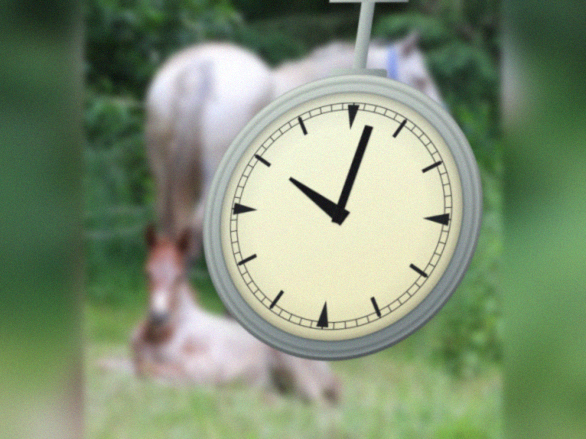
10:02
